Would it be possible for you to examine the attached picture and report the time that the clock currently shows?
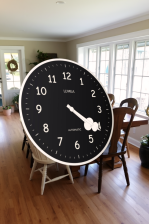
4:21
